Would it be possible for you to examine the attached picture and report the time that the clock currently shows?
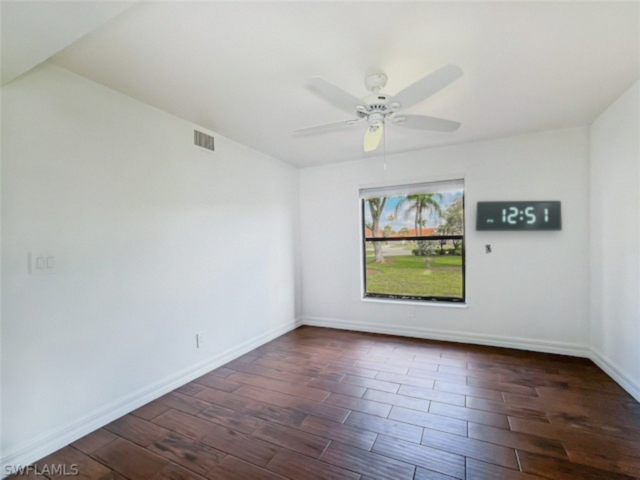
12:51
